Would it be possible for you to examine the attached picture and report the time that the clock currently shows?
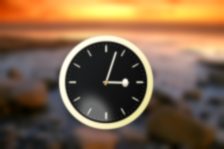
3:03
